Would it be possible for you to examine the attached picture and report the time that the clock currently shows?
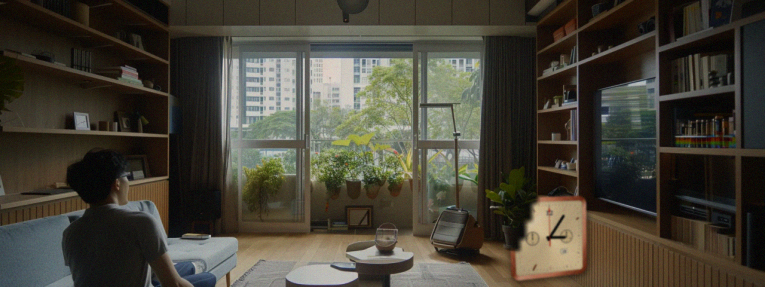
3:06
